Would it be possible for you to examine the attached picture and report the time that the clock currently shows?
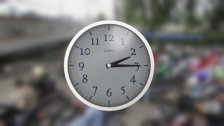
2:15
